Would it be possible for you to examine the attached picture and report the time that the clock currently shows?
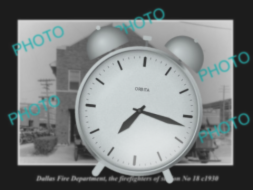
7:17
